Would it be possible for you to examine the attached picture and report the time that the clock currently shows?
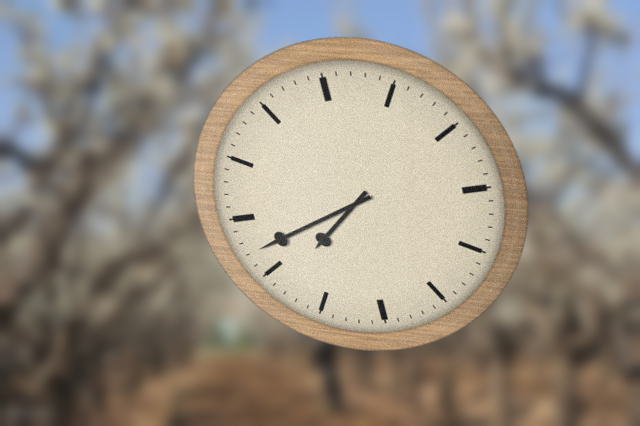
7:42
